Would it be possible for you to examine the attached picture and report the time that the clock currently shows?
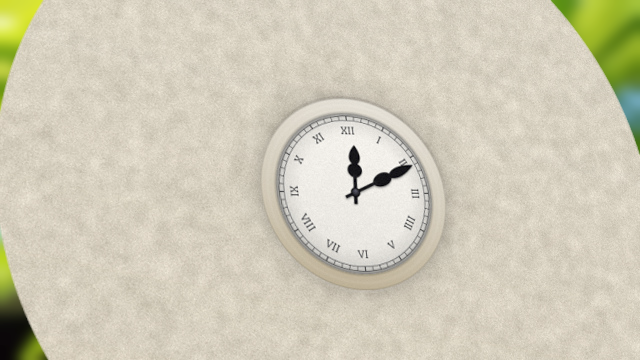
12:11
